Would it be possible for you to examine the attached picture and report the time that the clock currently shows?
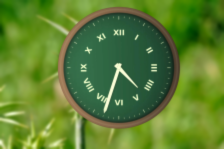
4:33
